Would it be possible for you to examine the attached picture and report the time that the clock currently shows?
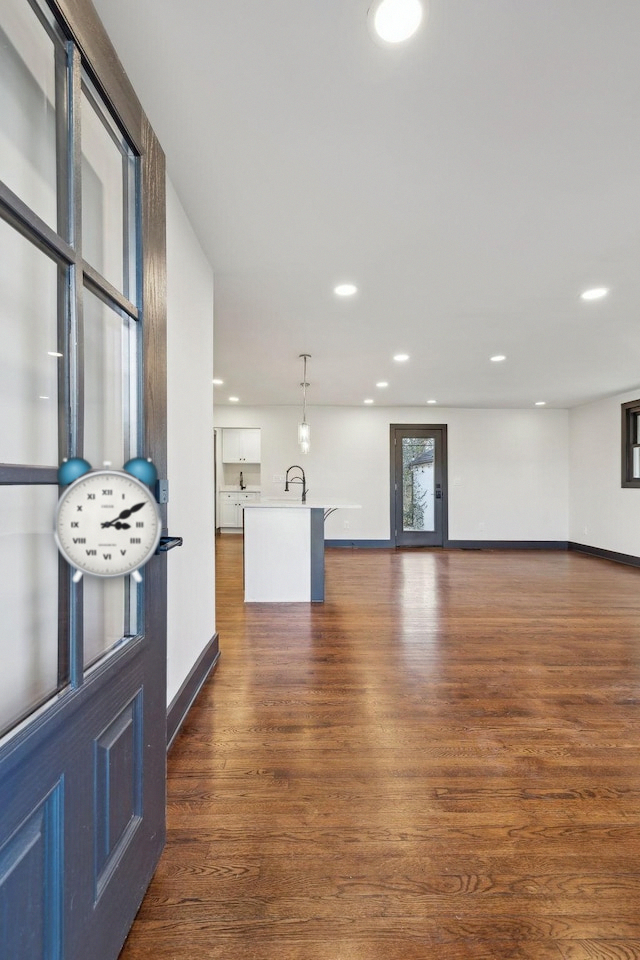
3:10
